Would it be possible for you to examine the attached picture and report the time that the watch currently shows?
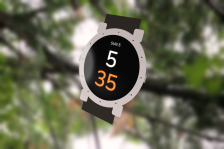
5:35
